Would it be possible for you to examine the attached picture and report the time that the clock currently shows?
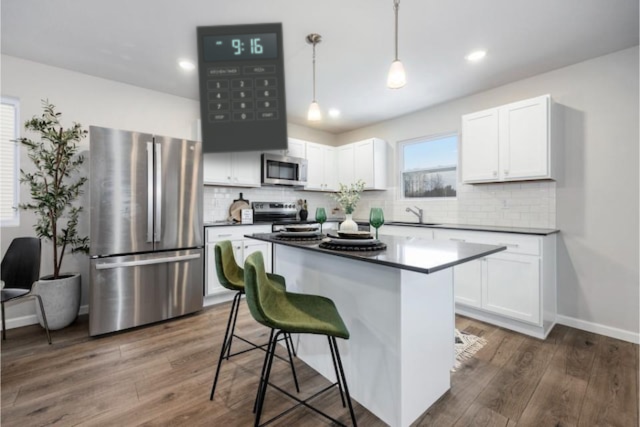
9:16
